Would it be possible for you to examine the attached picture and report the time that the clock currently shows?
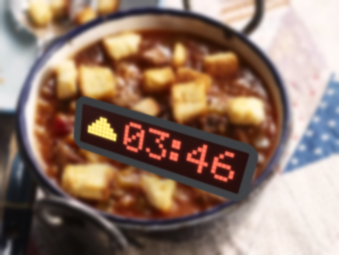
3:46
